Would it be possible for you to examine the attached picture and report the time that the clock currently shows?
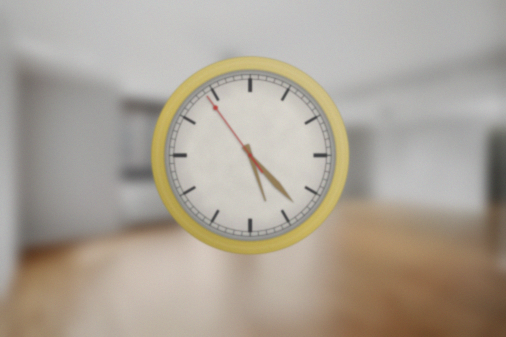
5:22:54
